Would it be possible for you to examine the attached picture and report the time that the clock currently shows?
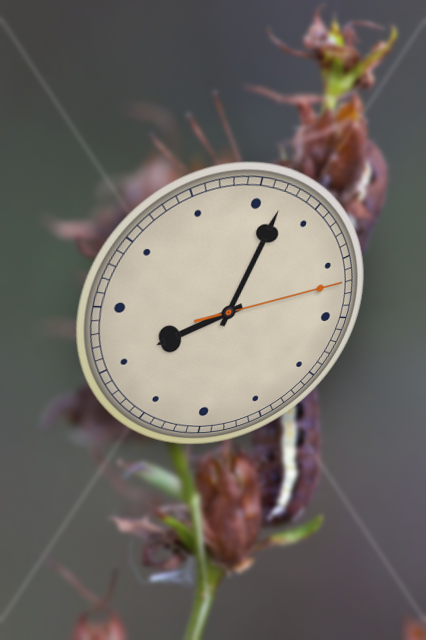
8:02:12
